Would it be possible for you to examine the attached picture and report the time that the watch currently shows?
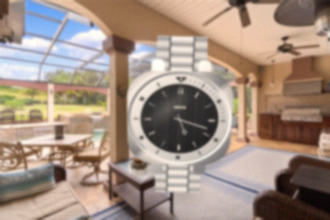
5:18
